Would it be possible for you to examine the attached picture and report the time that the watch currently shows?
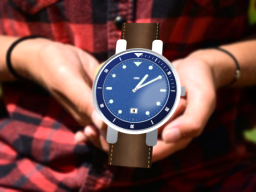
1:10
